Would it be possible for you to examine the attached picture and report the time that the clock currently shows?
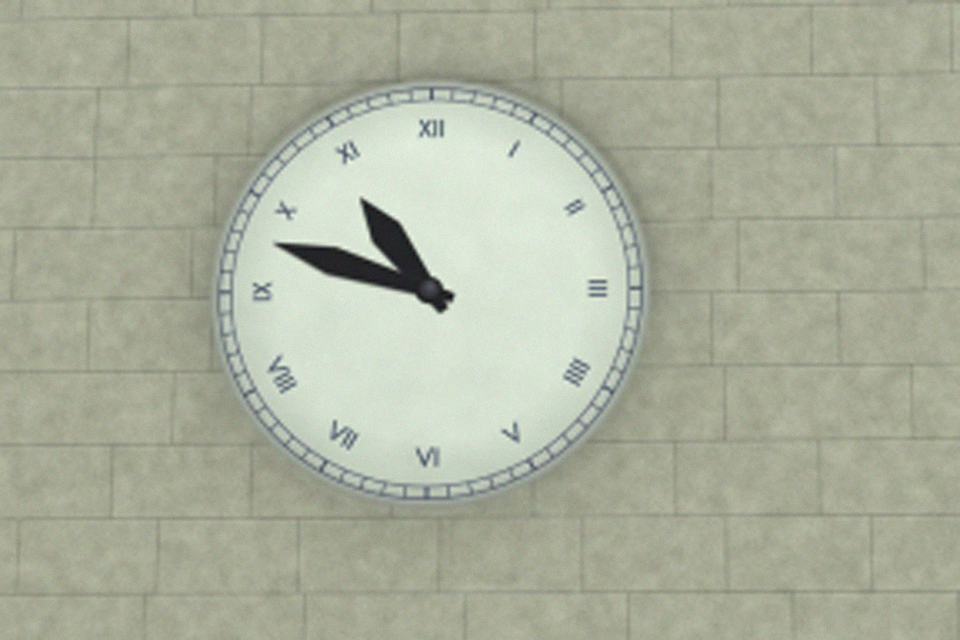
10:48
